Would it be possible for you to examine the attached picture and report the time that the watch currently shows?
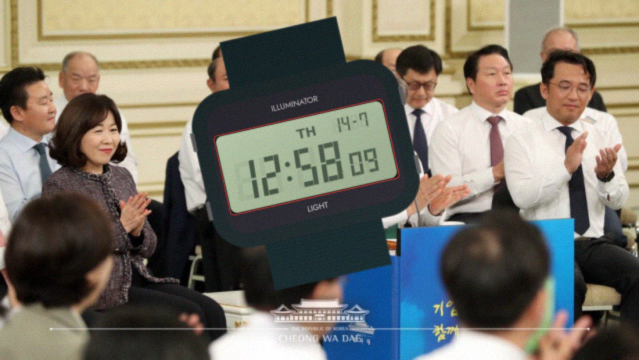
12:58:09
